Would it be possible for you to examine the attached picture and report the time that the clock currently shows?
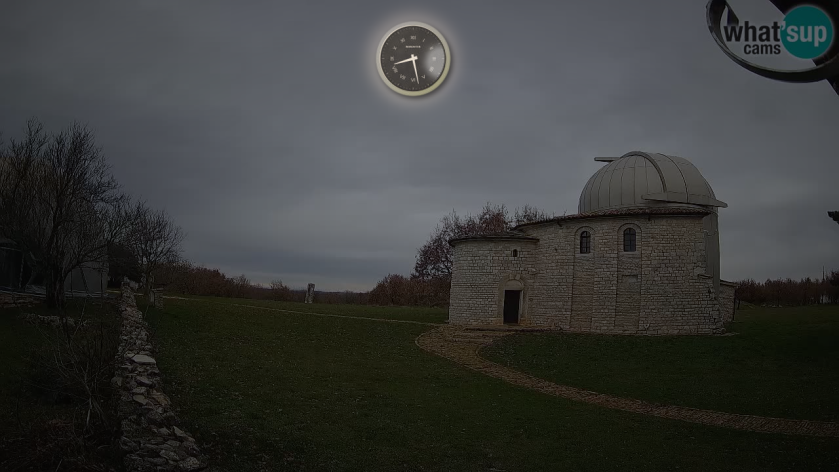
8:28
